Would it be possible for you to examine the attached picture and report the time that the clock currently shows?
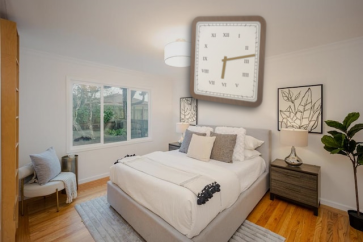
6:13
